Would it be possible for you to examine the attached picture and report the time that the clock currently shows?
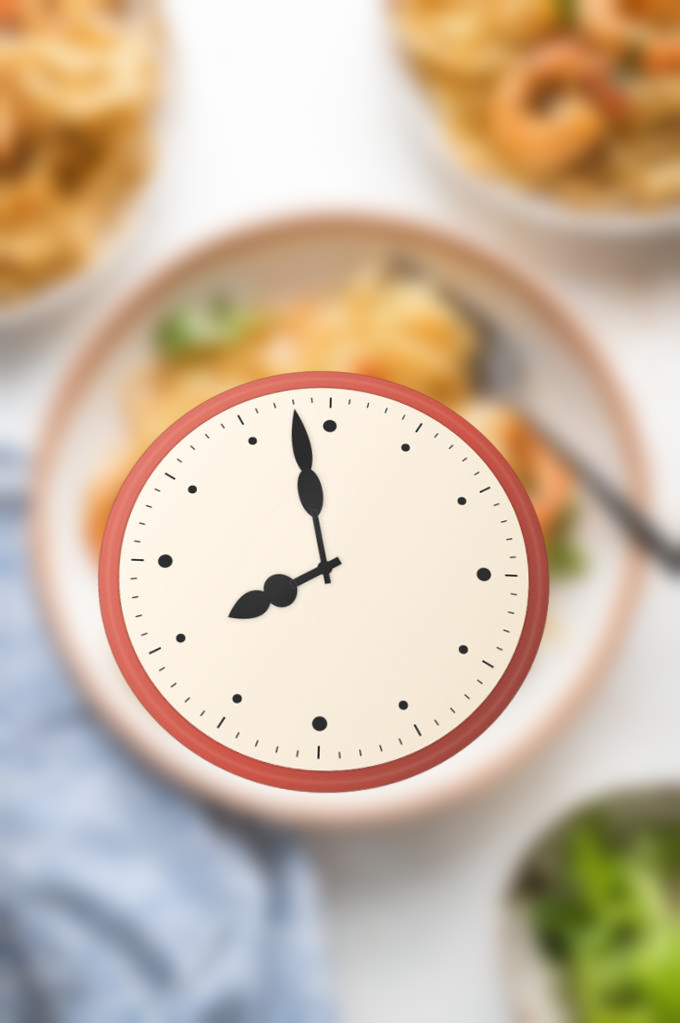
7:58
